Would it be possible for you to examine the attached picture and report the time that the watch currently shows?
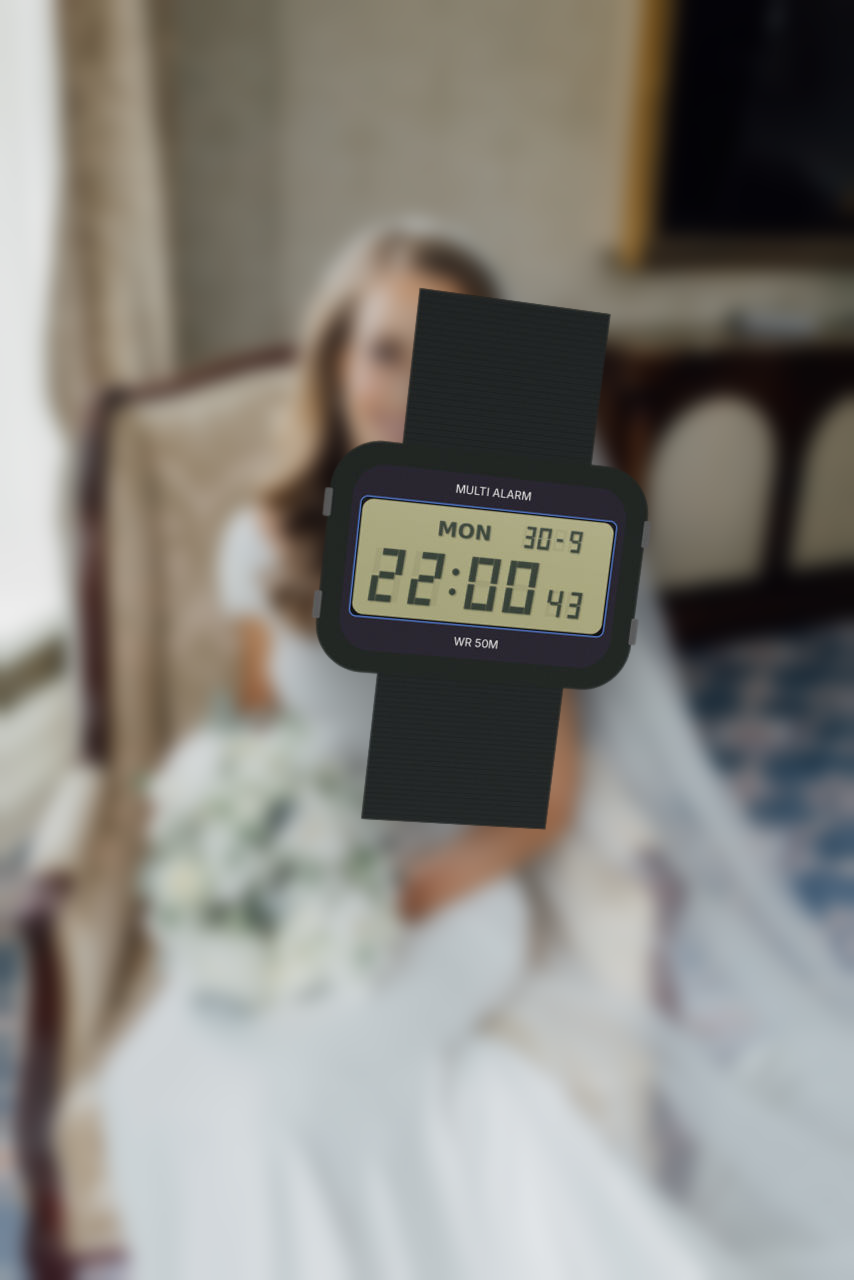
22:00:43
